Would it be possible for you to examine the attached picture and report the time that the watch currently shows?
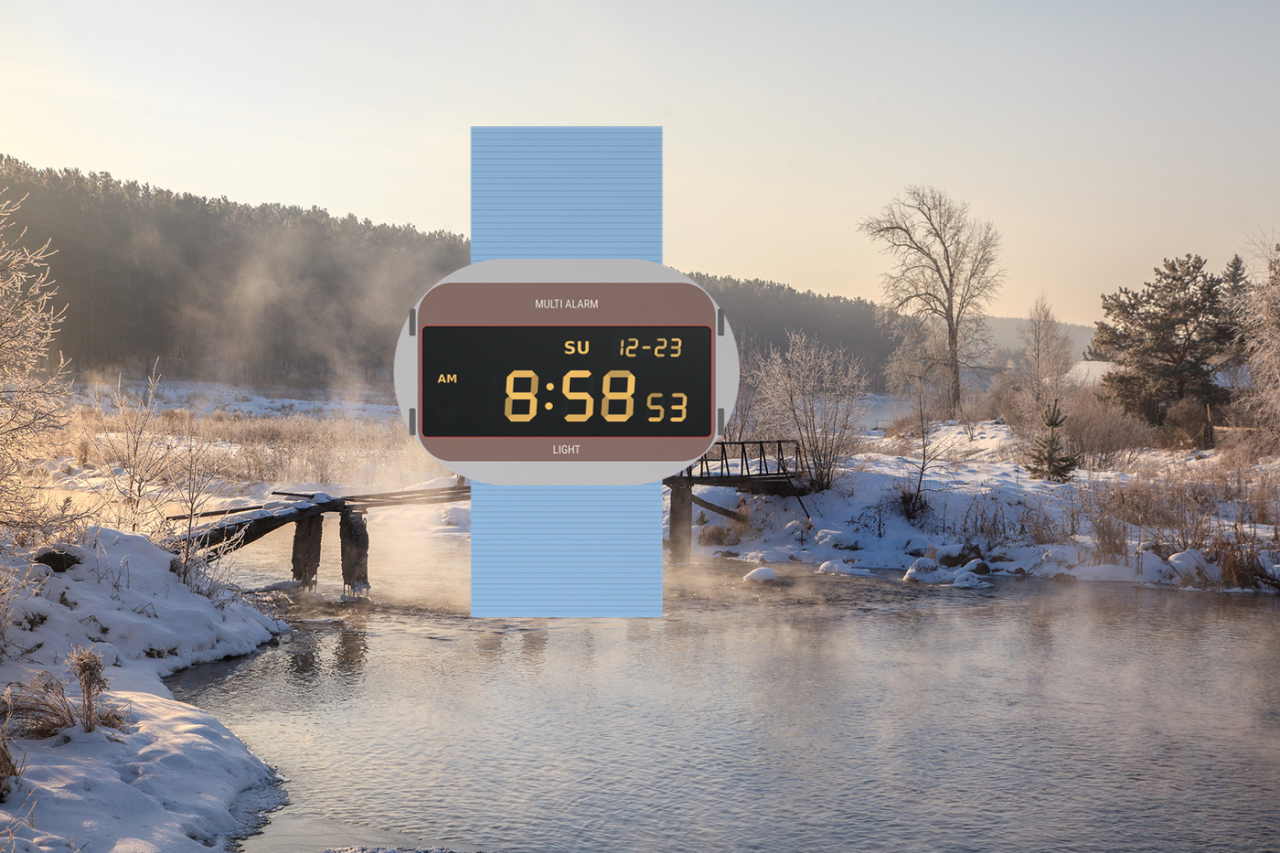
8:58:53
